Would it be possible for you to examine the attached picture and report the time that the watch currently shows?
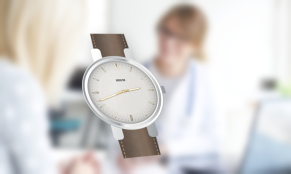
2:42
